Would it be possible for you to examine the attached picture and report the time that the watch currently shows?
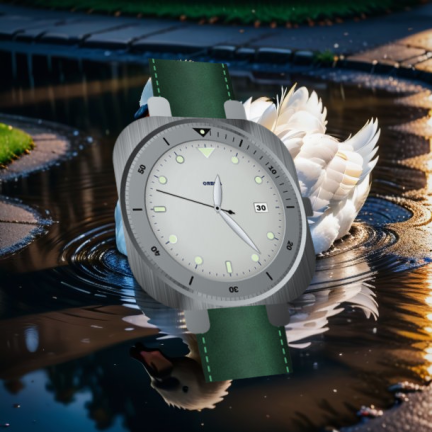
12:23:48
